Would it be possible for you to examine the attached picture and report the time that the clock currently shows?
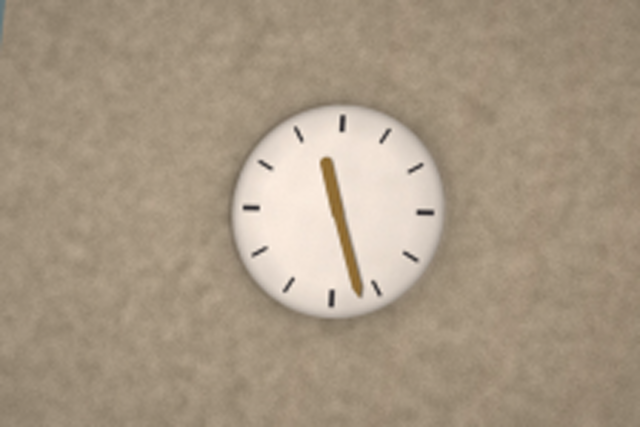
11:27
